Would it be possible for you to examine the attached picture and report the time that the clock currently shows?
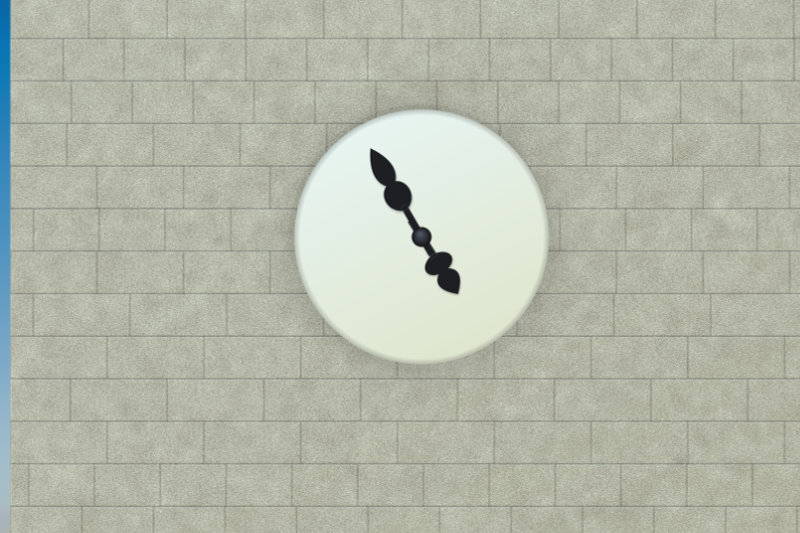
4:55
